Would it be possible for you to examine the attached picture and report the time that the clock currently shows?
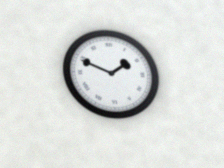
1:49
